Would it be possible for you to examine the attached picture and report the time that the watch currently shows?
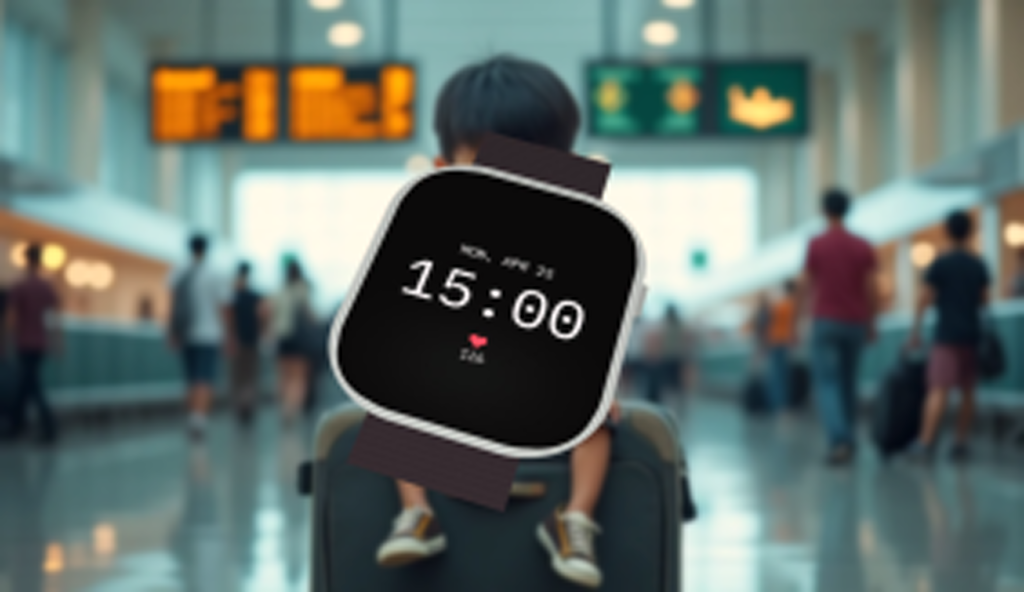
15:00
